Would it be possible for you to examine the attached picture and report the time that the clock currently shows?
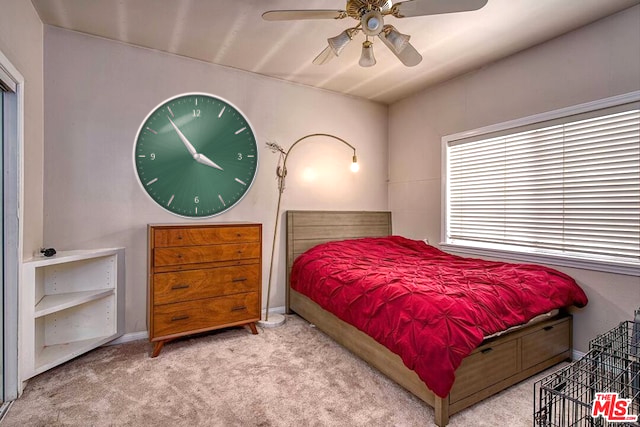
3:54
